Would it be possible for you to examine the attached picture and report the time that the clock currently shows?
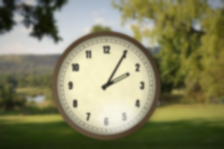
2:05
